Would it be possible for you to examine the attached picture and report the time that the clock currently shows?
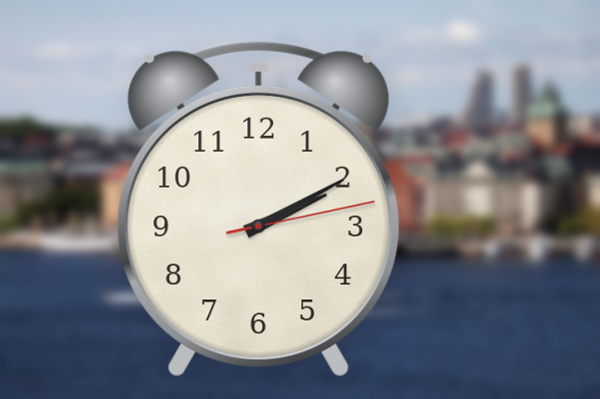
2:10:13
